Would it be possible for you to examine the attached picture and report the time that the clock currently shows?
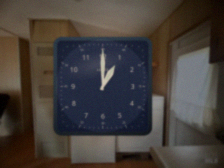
1:00
